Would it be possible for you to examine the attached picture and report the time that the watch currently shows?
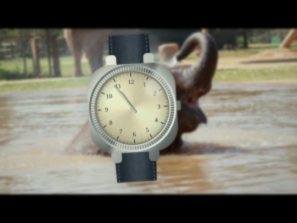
10:54
